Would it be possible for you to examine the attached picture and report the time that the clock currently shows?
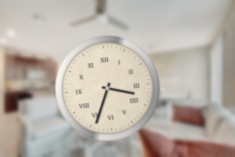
3:34
